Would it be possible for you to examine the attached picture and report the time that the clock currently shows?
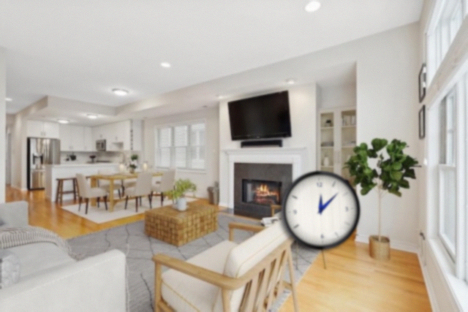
12:08
